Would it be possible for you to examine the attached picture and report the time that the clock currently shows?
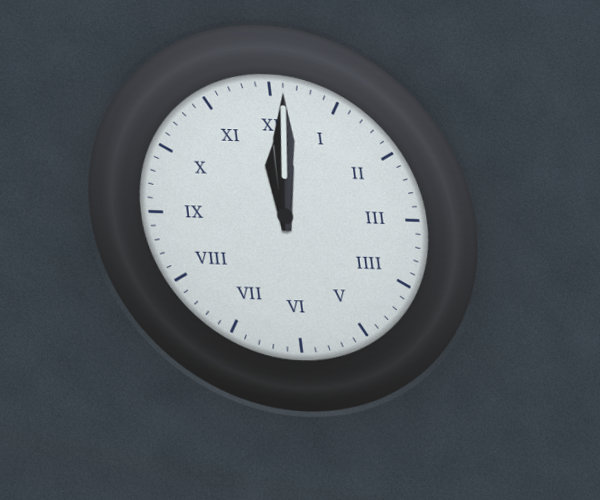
12:01
